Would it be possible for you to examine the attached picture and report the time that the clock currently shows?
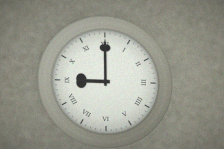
9:00
